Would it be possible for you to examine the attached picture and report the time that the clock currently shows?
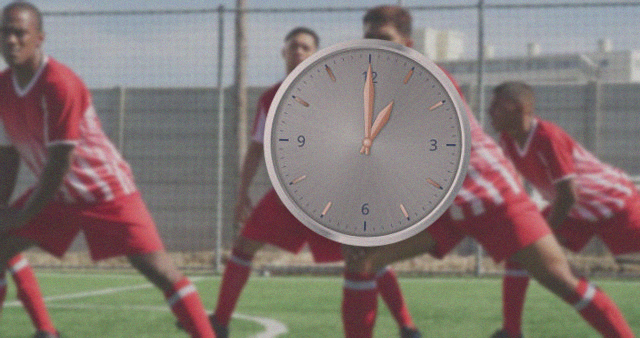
1:00
